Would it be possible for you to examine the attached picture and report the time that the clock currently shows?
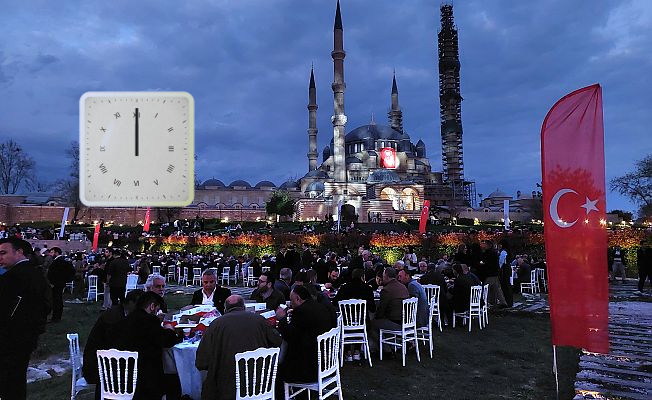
12:00
